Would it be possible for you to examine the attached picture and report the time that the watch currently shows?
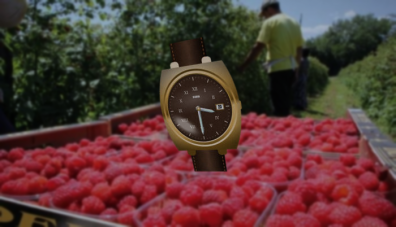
3:30
